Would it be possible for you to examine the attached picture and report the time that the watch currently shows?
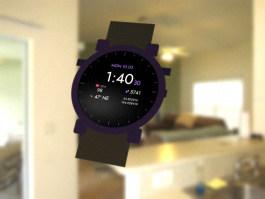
1:40
